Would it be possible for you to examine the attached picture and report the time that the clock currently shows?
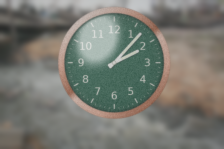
2:07
